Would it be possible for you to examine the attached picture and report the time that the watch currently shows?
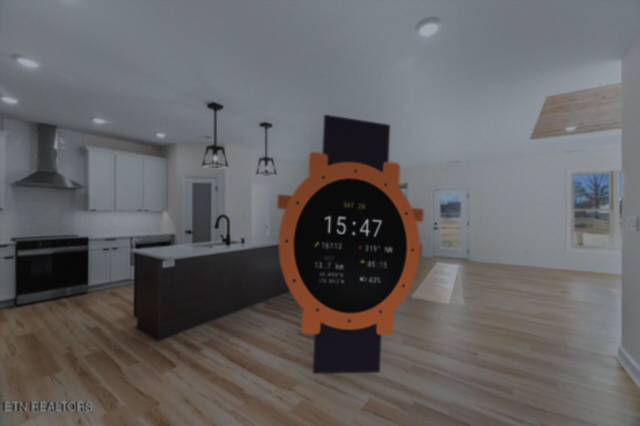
15:47
